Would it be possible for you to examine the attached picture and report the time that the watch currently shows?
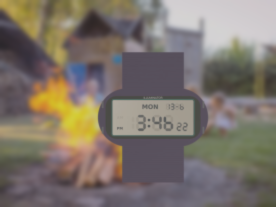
3:46
